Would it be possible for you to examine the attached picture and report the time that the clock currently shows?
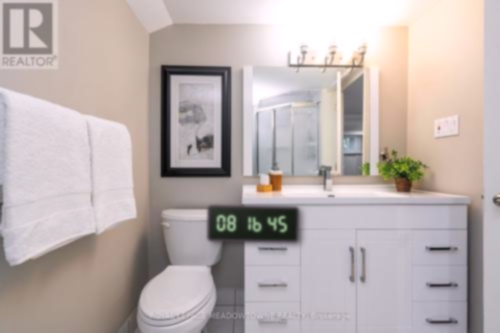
8:16:45
